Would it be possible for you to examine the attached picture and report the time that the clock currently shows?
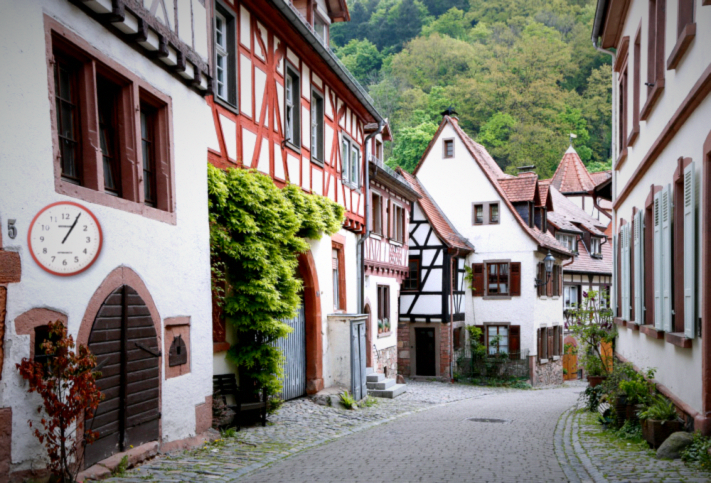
1:05
